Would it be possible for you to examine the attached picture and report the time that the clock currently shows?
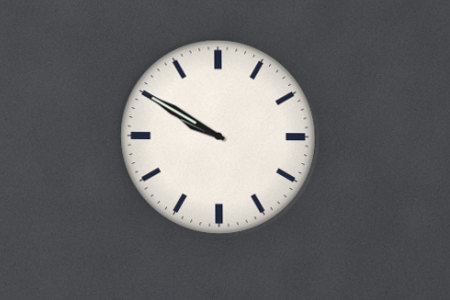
9:50
